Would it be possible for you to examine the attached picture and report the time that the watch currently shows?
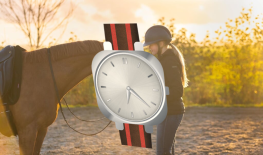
6:22
